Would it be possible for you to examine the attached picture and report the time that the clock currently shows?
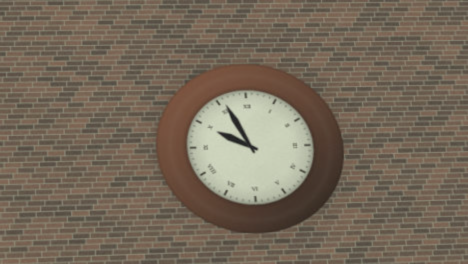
9:56
